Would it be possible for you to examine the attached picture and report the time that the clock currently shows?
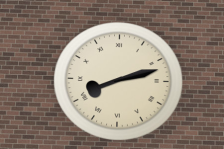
8:12
